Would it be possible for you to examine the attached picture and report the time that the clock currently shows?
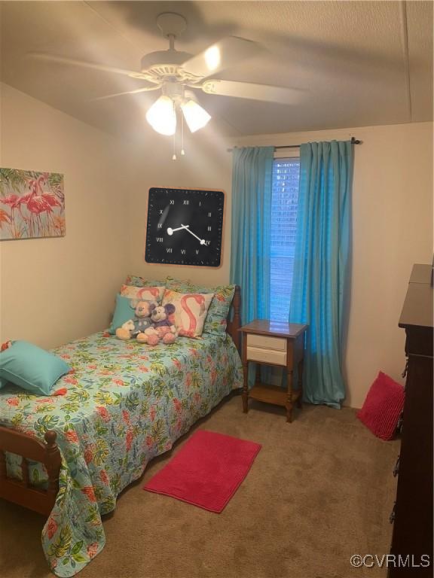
8:21
